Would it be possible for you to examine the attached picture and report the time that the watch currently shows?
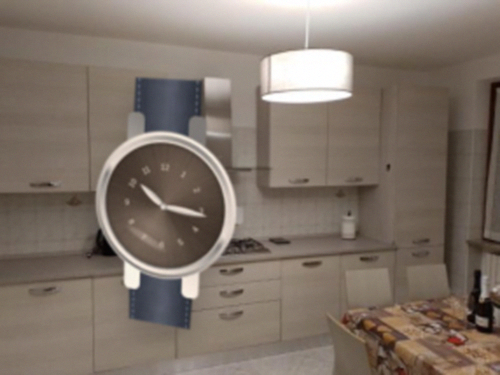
10:16
